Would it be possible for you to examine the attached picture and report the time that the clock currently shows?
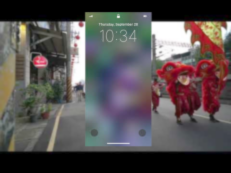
10:34
